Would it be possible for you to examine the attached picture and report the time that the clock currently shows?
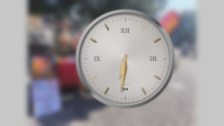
6:31
